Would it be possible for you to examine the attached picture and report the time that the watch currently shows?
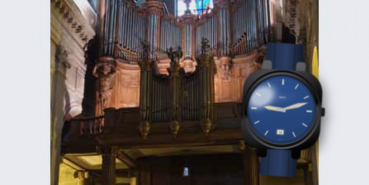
9:12
